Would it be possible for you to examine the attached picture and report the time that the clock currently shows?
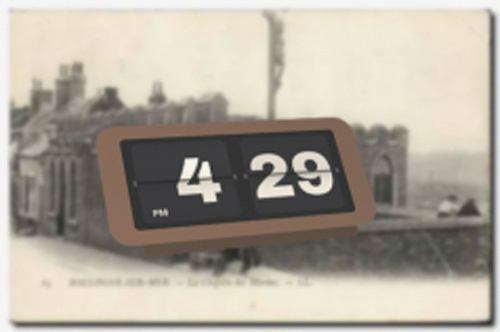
4:29
